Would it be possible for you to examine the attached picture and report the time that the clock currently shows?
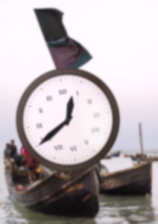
12:40
